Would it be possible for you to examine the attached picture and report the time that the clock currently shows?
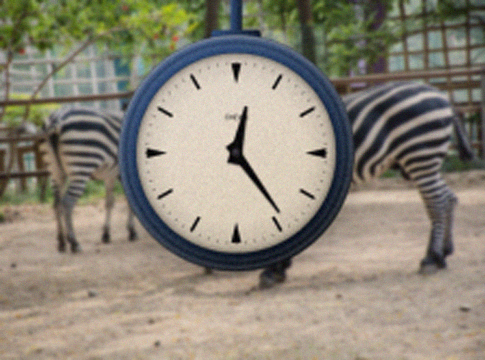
12:24
